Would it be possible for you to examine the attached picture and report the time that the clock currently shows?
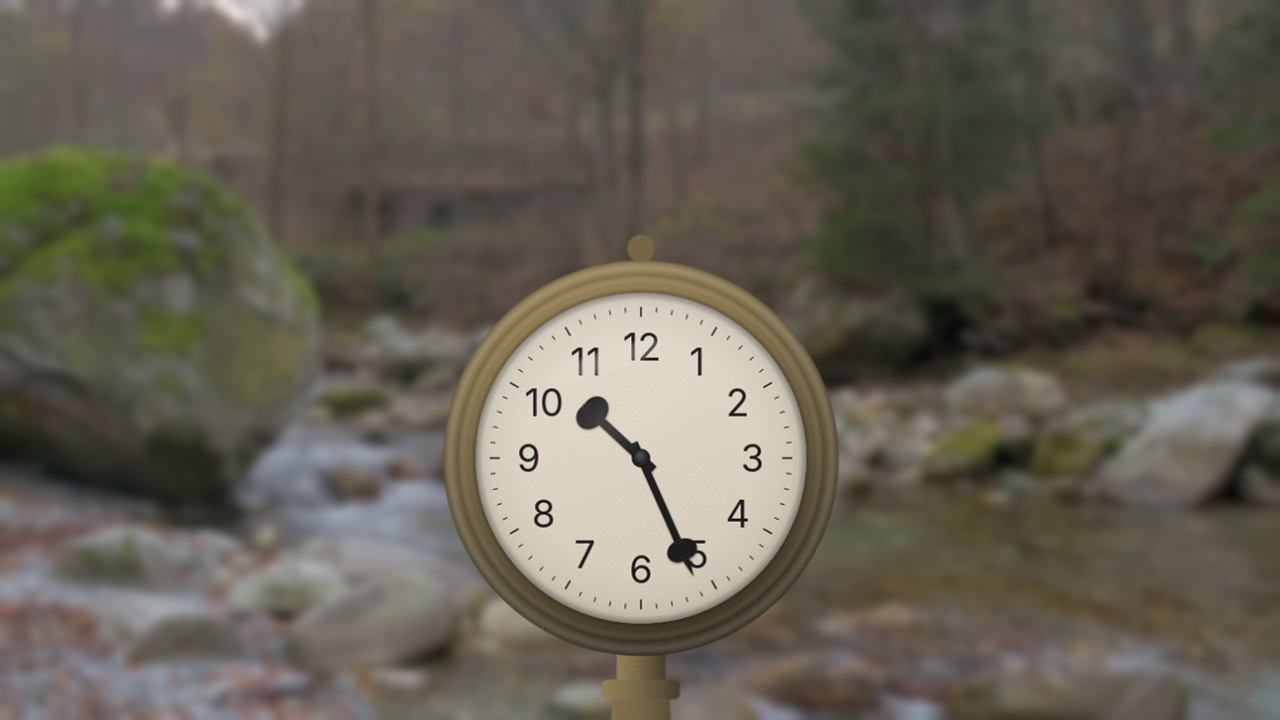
10:26
